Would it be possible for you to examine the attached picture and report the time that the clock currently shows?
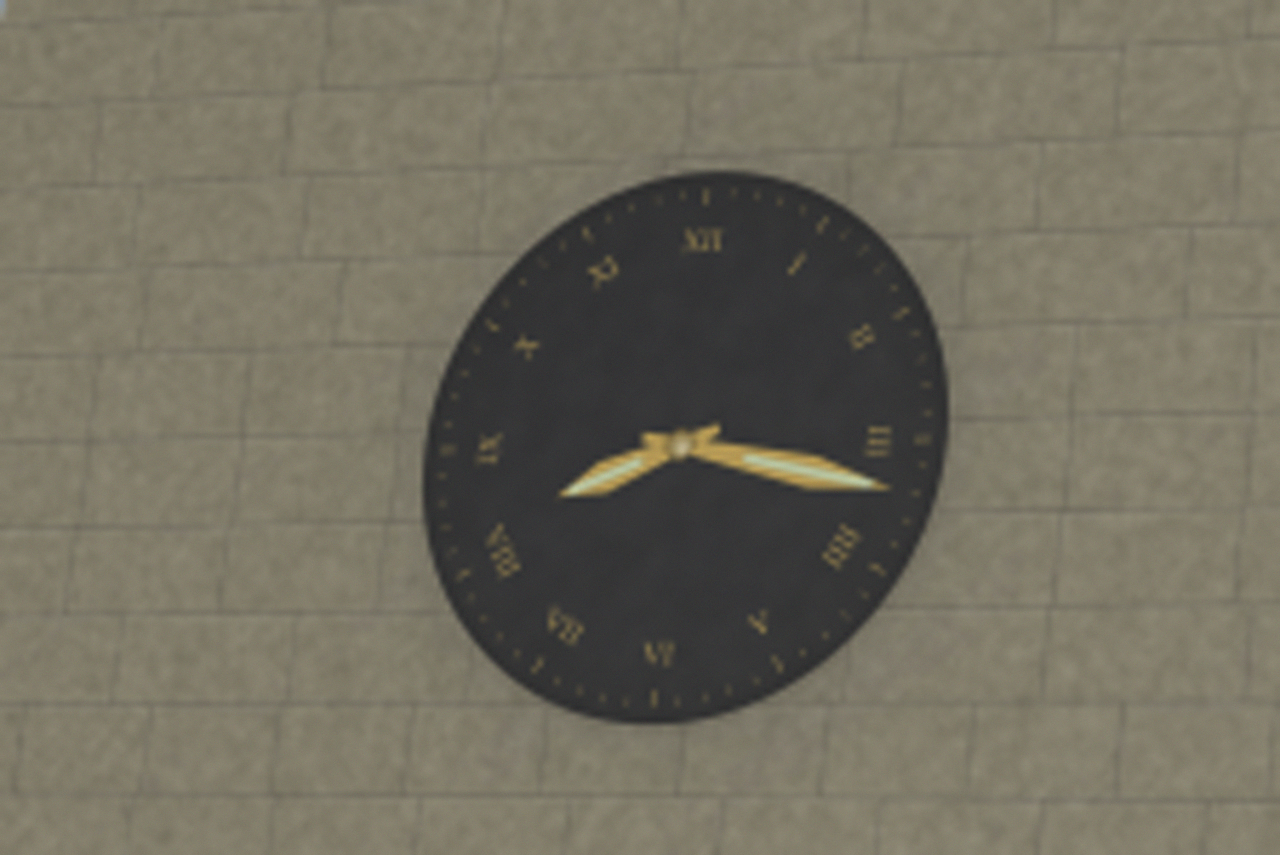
8:17
